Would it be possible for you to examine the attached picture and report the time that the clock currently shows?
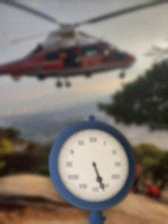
5:27
